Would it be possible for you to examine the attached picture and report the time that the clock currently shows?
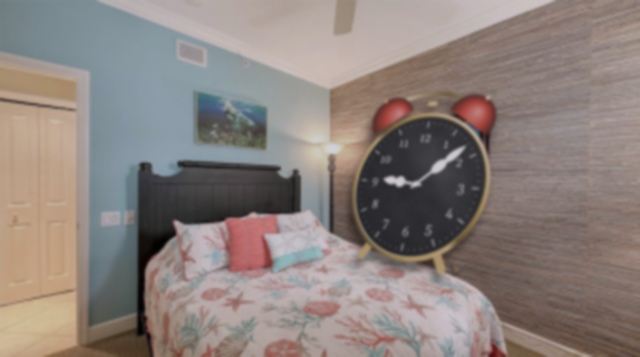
9:08
